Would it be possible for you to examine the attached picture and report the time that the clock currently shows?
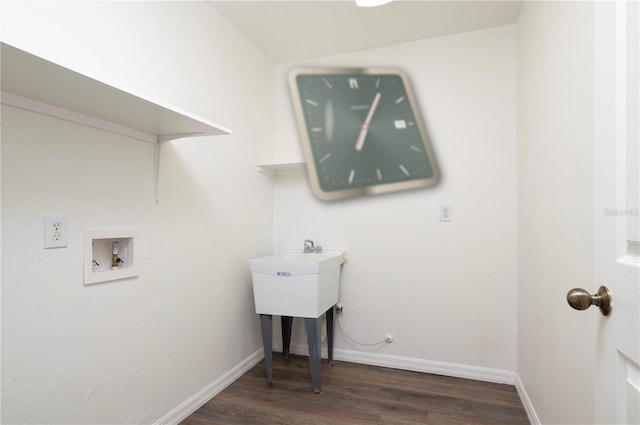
7:06
